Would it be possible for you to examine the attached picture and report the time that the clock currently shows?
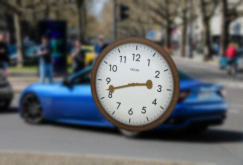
2:42
